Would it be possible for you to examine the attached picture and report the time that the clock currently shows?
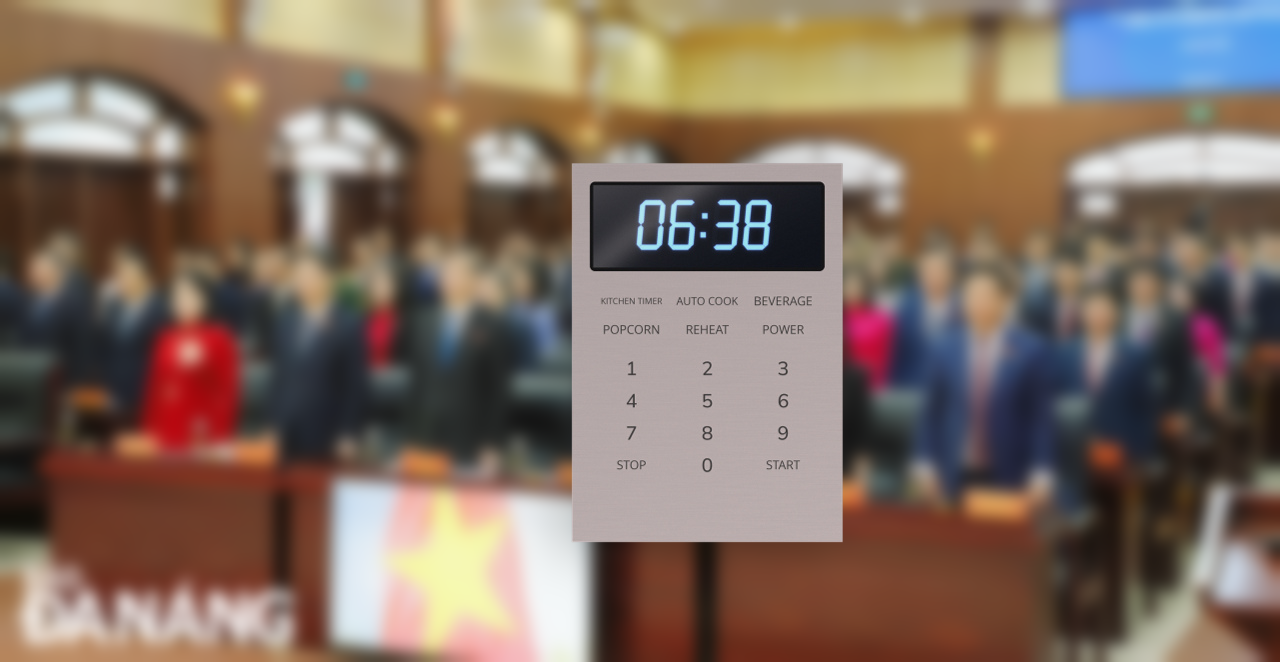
6:38
